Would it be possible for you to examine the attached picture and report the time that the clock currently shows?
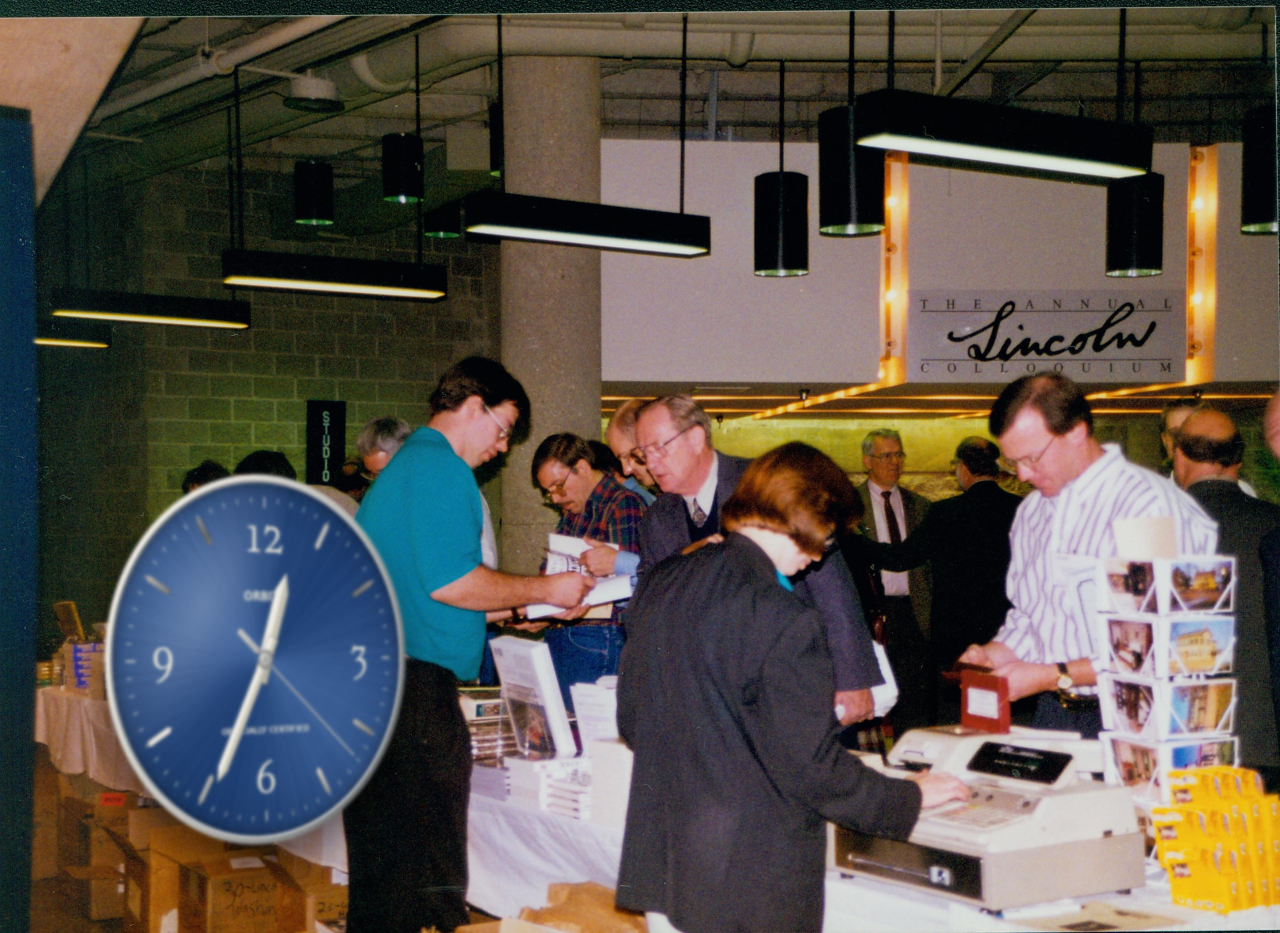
12:34:22
